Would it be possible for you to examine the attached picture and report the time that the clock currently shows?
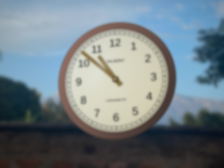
10:52
